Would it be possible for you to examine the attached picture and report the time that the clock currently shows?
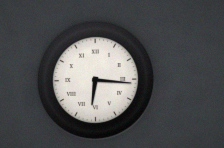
6:16
